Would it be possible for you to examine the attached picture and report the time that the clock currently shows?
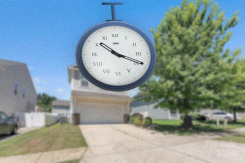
10:19
